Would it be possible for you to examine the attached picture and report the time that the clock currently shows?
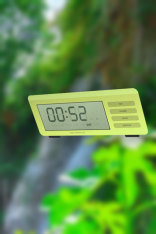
0:52
